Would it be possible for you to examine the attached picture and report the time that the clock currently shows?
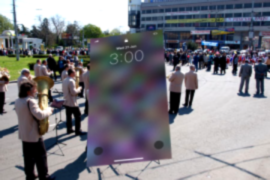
3:00
